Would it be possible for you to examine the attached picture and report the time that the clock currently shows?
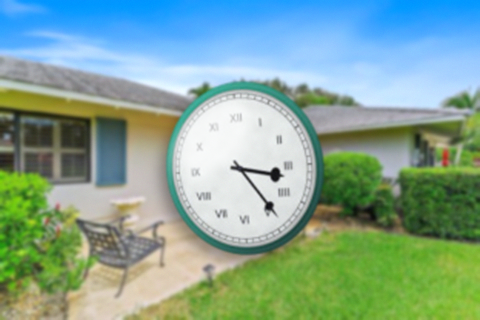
3:24
